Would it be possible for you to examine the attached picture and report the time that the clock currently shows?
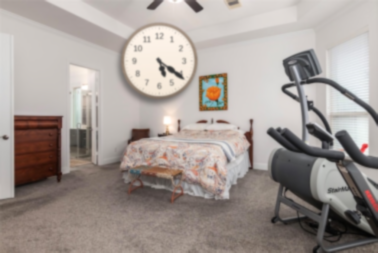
5:21
